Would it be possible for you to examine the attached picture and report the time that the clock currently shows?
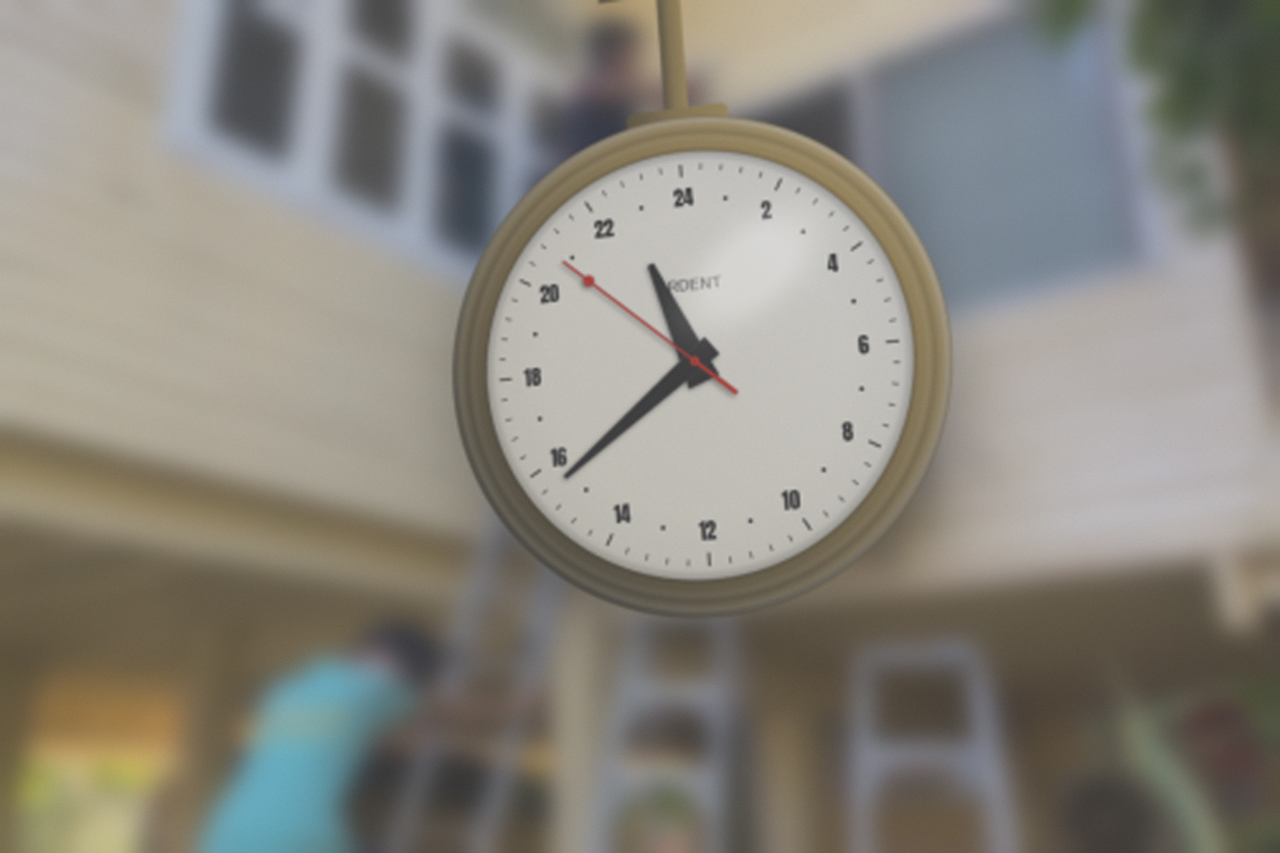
22:38:52
